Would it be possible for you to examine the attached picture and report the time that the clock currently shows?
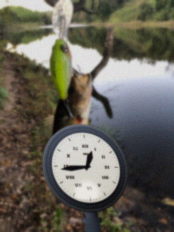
12:44
